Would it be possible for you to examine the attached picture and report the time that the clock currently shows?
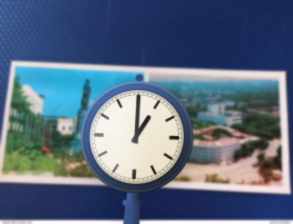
1:00
